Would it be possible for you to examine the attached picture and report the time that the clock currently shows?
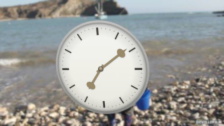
7:09
